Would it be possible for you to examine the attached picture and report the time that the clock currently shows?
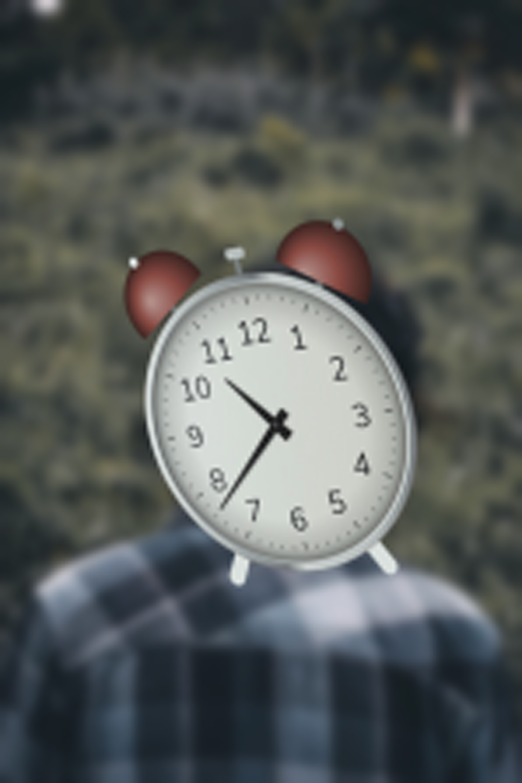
10:38
